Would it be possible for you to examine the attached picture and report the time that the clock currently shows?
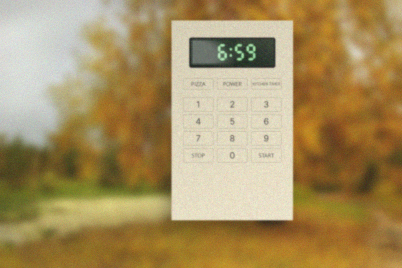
6:59
